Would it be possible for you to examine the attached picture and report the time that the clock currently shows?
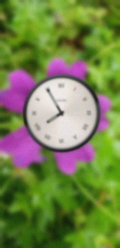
7:55
